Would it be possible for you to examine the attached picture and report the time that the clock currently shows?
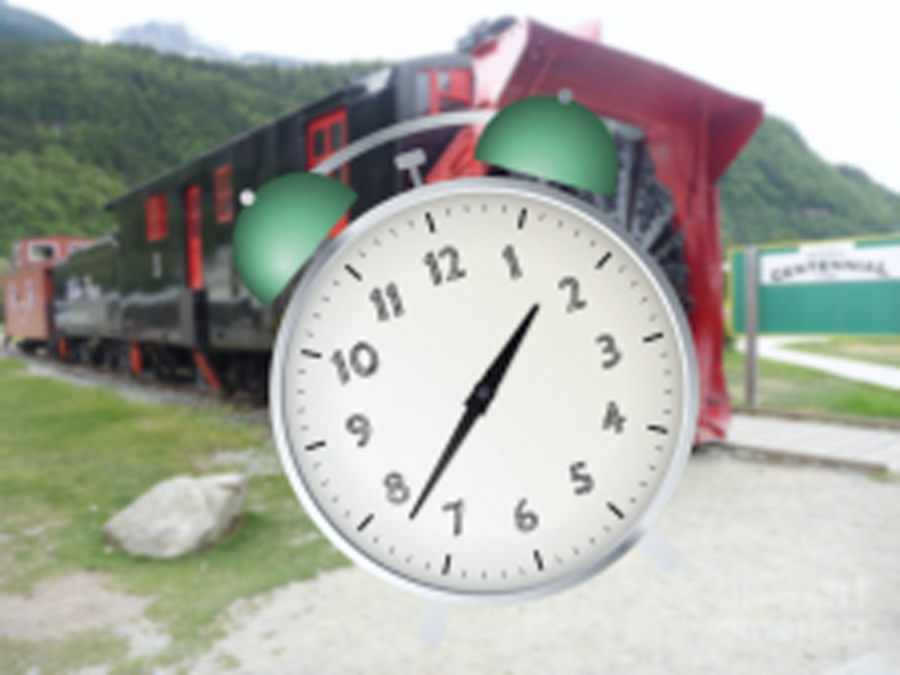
1:38
